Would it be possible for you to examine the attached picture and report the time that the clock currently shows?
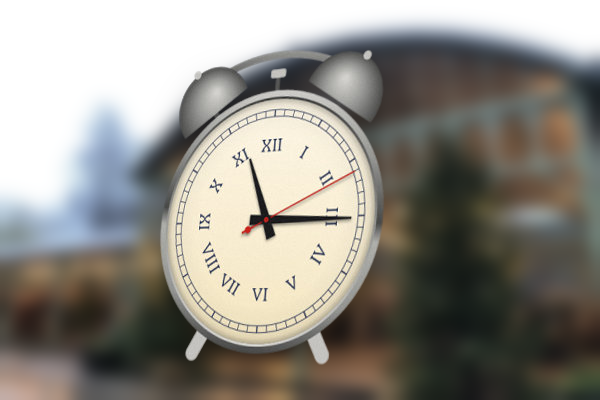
11:15:11
